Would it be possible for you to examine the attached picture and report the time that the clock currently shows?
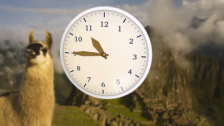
10:45
